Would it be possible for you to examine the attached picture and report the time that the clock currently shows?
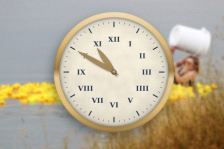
10:50
